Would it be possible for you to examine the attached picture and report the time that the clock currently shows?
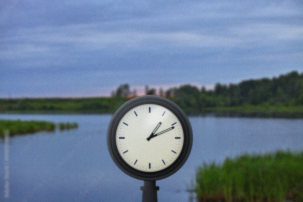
1:11
